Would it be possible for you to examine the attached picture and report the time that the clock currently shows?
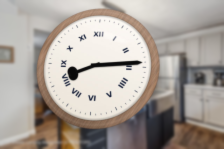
8:14
